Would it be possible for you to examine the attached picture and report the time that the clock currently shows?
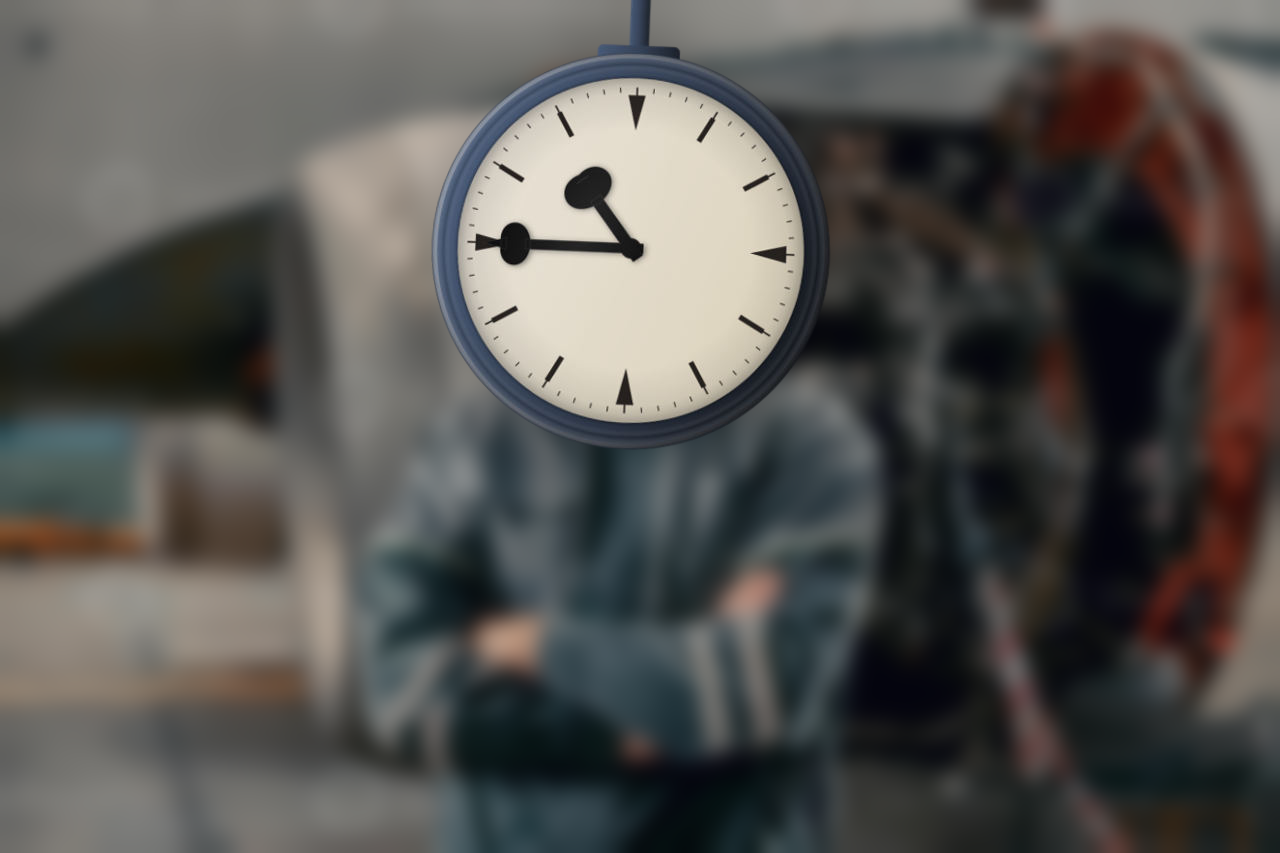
10:45
